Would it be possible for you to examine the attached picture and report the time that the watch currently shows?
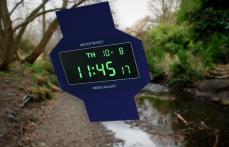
11:45:17
